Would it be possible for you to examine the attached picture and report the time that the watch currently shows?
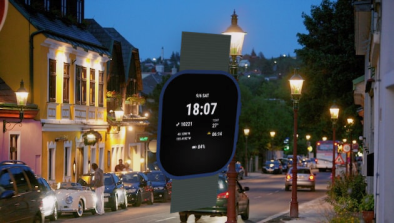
18:07
